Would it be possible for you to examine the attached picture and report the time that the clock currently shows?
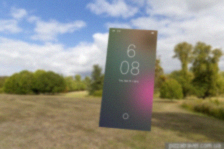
6:08
